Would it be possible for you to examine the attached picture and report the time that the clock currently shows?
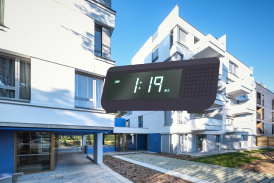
1:19
